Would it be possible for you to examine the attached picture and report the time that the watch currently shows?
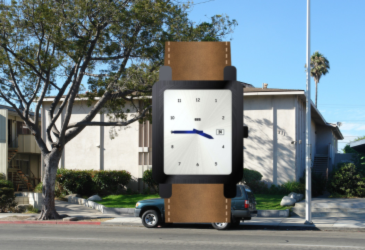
3:45
